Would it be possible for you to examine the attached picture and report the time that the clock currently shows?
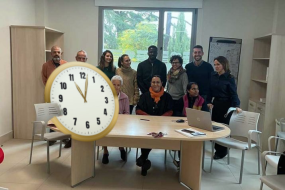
11:02
